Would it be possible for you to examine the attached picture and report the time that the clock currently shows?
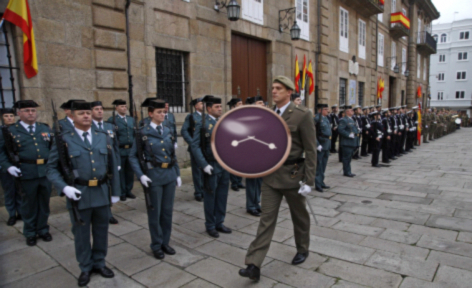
8:19
